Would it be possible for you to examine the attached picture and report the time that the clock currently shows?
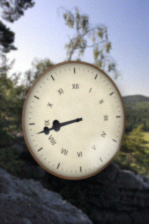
8:43
